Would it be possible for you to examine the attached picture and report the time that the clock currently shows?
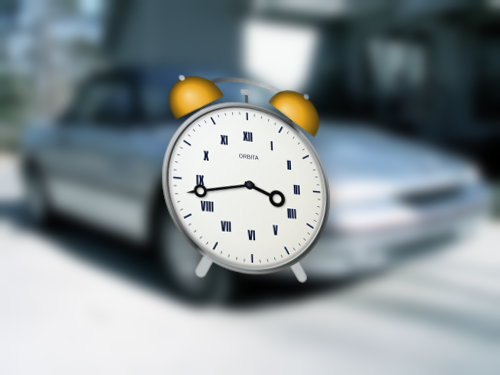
3:43
